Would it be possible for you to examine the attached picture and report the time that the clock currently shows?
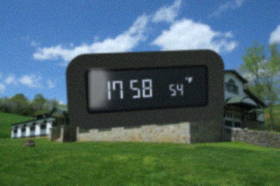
17:58
